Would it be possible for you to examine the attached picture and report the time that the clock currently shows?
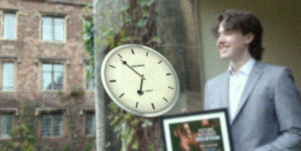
6:54
